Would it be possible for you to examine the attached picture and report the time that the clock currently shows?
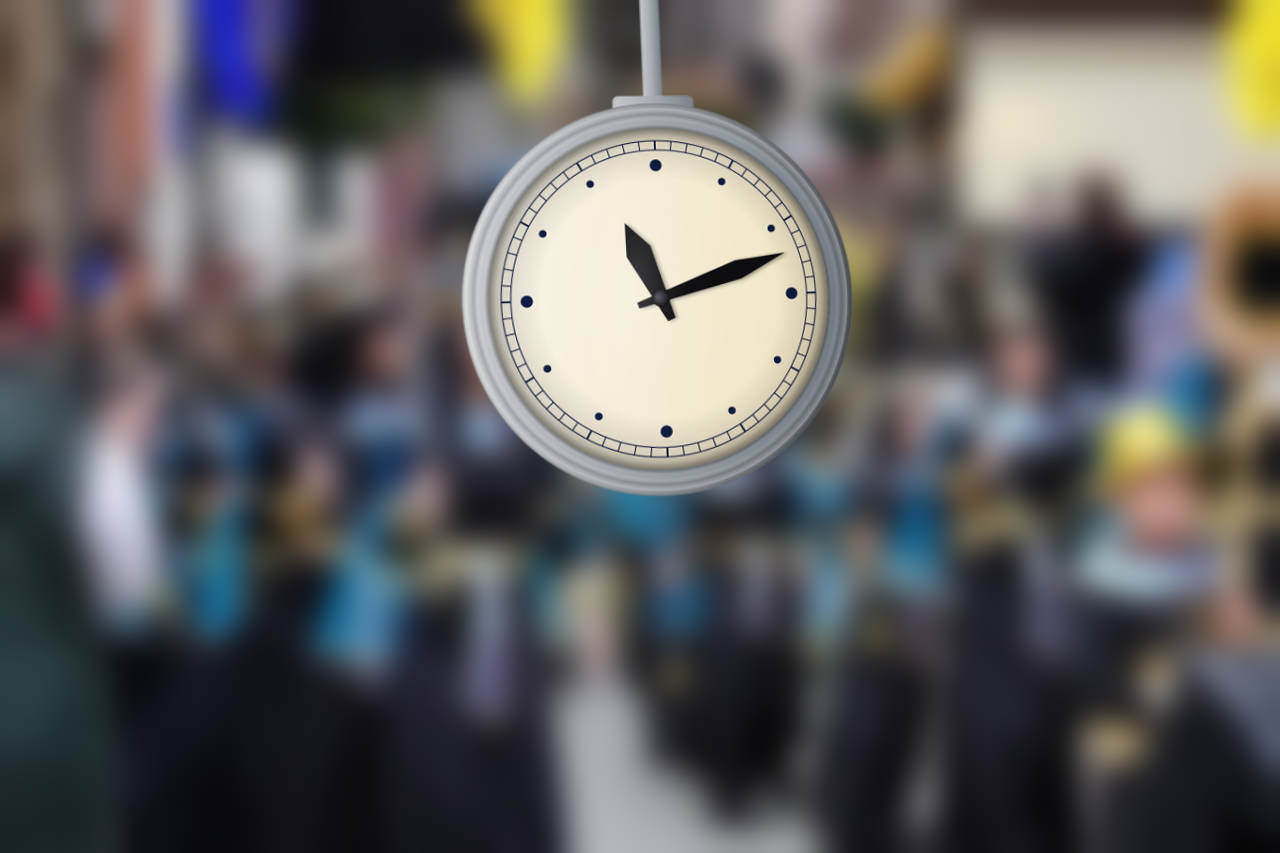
11:12
